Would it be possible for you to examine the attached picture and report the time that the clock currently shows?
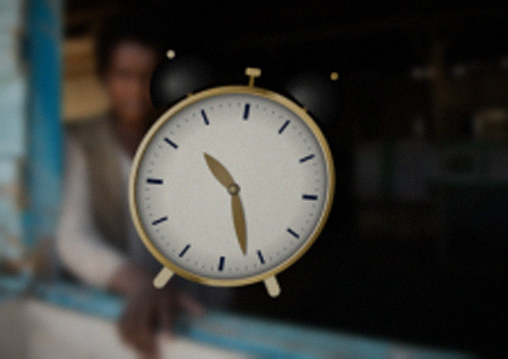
10:27
